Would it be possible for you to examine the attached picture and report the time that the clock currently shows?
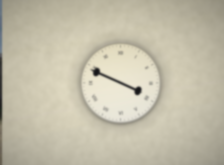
3:49
